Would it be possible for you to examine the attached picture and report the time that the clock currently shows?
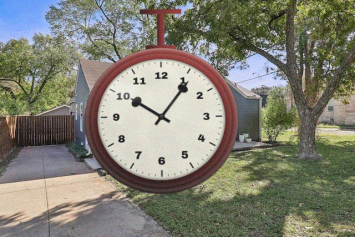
10:06
